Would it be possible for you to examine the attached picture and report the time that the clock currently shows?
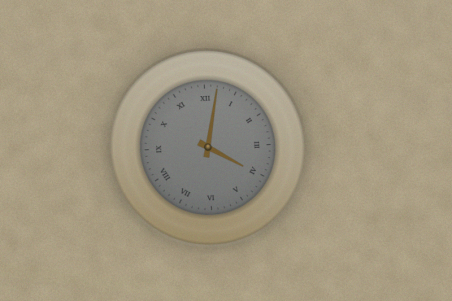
4:02
